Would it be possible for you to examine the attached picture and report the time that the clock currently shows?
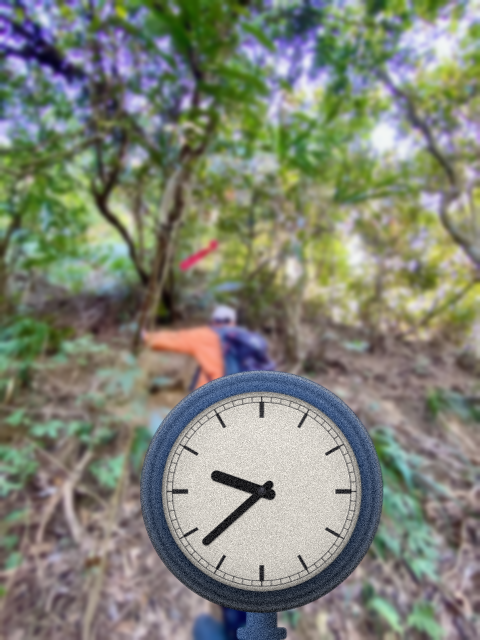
9:38
